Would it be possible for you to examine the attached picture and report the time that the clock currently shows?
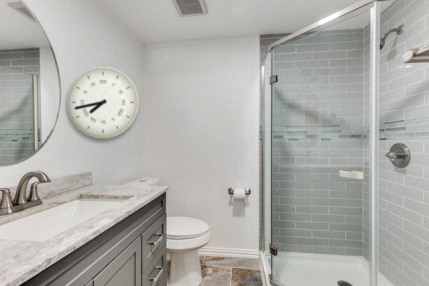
7:43
